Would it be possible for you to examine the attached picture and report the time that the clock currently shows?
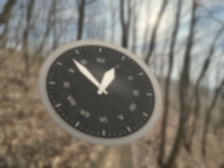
12:53
